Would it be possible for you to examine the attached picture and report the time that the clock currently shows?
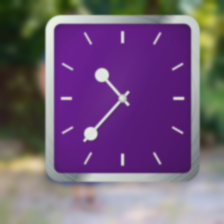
10:37
